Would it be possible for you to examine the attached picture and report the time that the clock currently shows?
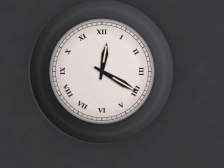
12:20
